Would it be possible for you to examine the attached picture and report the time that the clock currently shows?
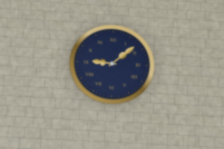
9:08
